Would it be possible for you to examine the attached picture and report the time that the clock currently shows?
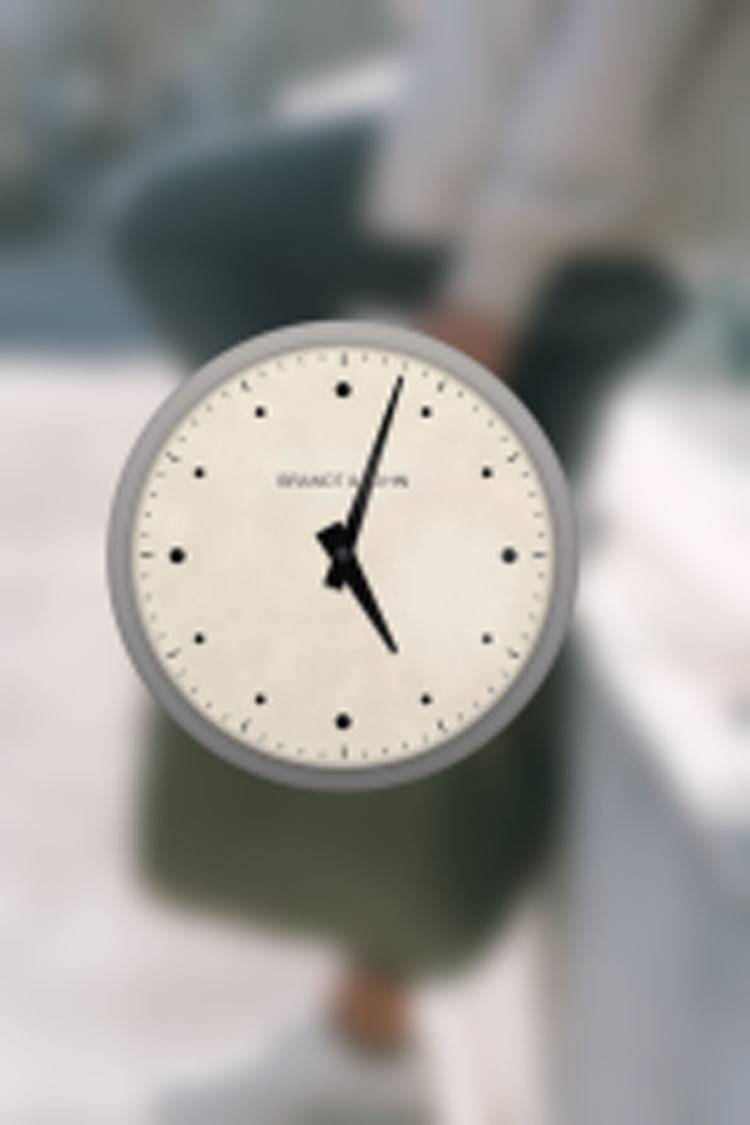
5:03
